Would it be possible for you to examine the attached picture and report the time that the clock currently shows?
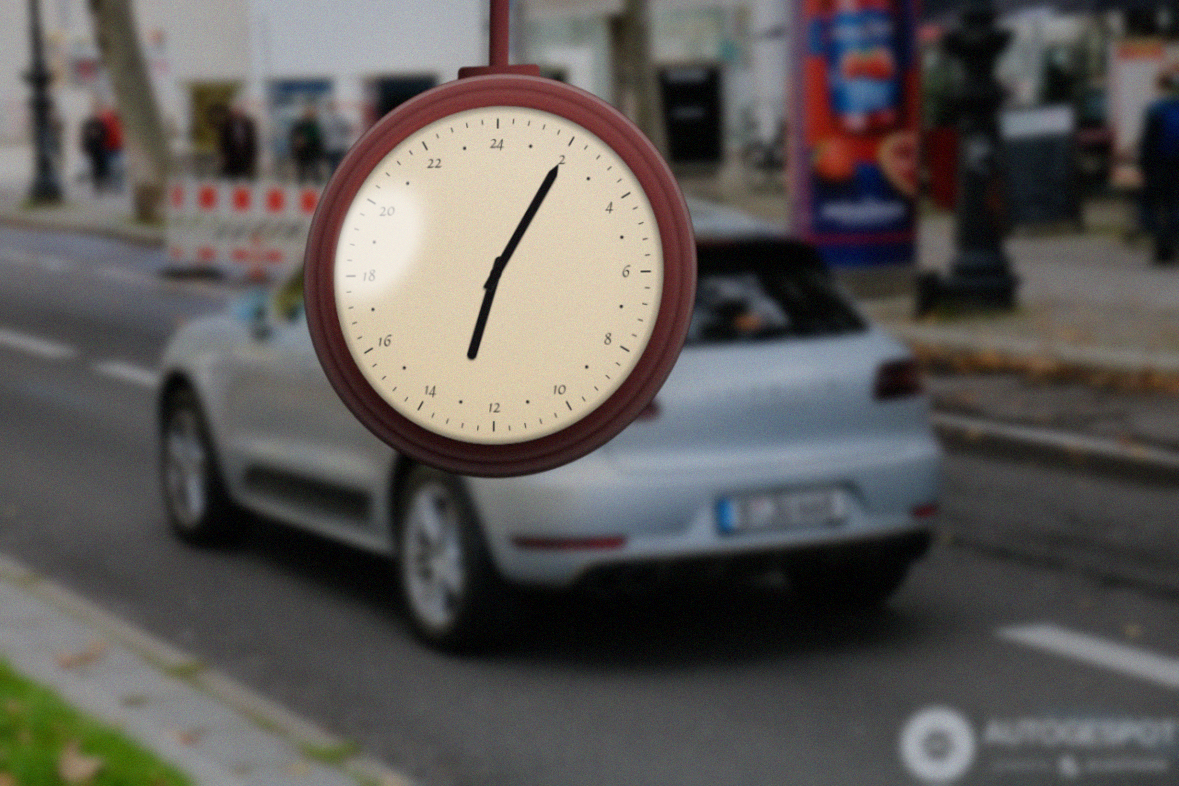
13:05
